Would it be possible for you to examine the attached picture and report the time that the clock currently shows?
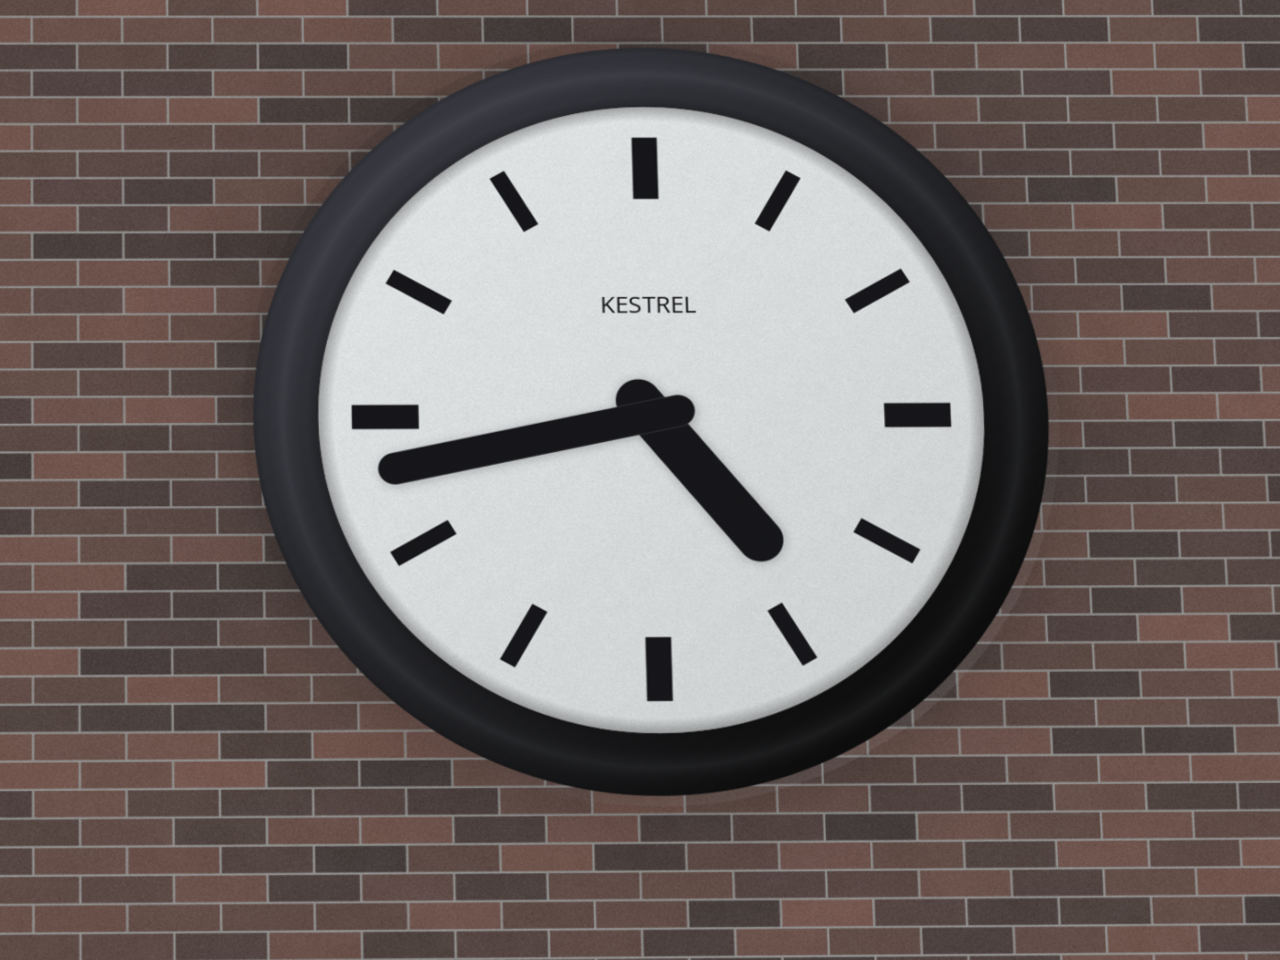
4:43
